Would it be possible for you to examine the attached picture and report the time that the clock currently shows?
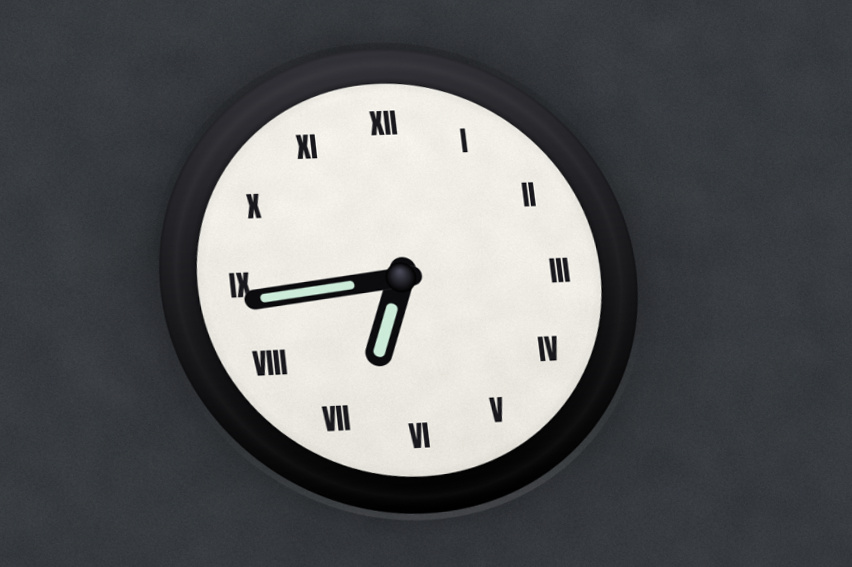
6:44
